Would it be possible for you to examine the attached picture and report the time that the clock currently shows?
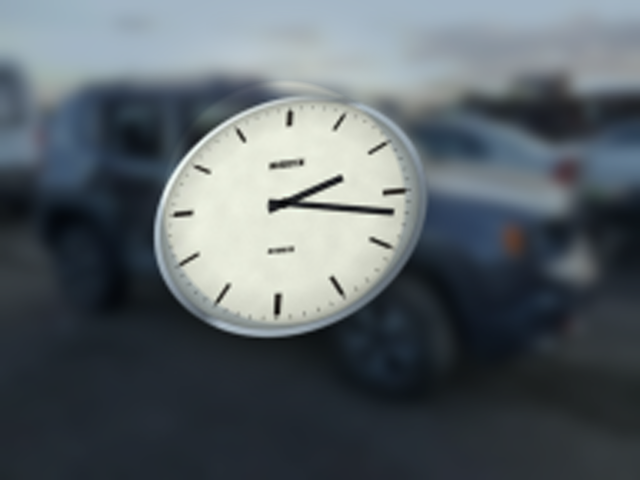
2:17
